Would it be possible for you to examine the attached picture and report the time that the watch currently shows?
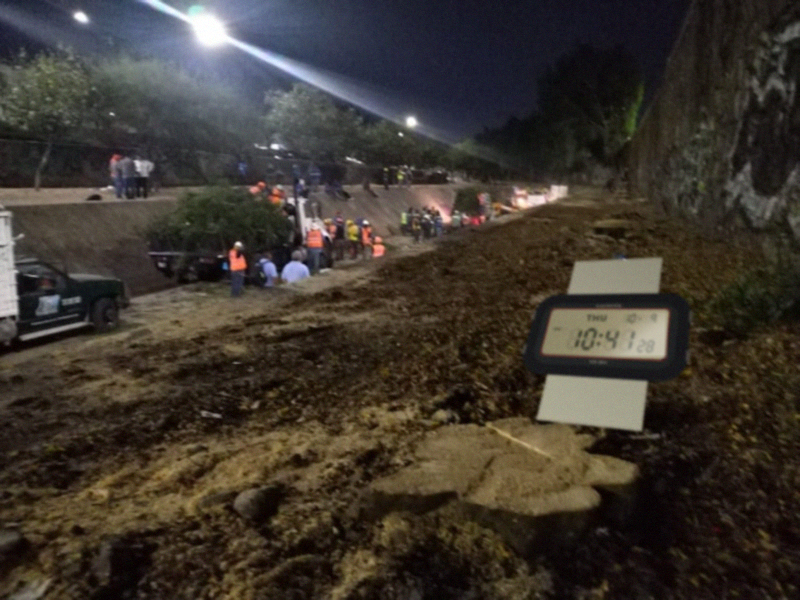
10:41
